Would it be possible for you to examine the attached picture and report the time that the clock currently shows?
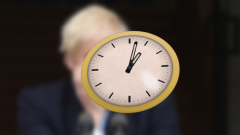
1:02
